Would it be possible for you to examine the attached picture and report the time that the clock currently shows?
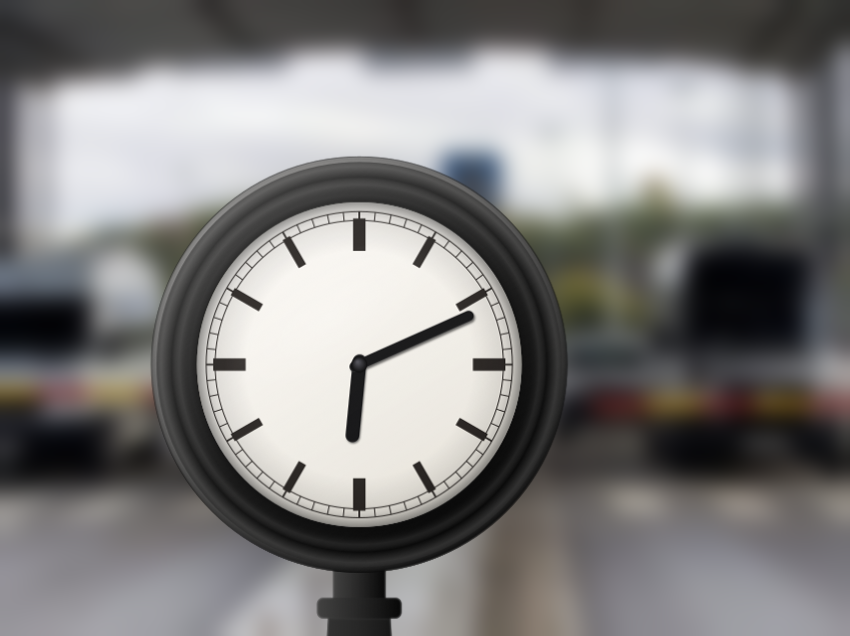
6:11
